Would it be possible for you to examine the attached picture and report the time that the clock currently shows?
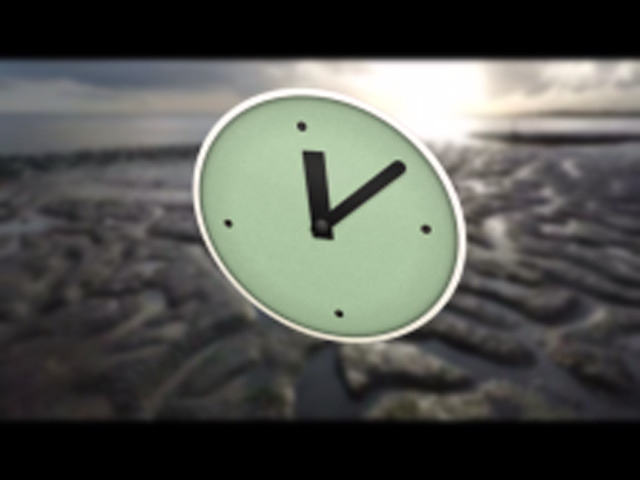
12:09
